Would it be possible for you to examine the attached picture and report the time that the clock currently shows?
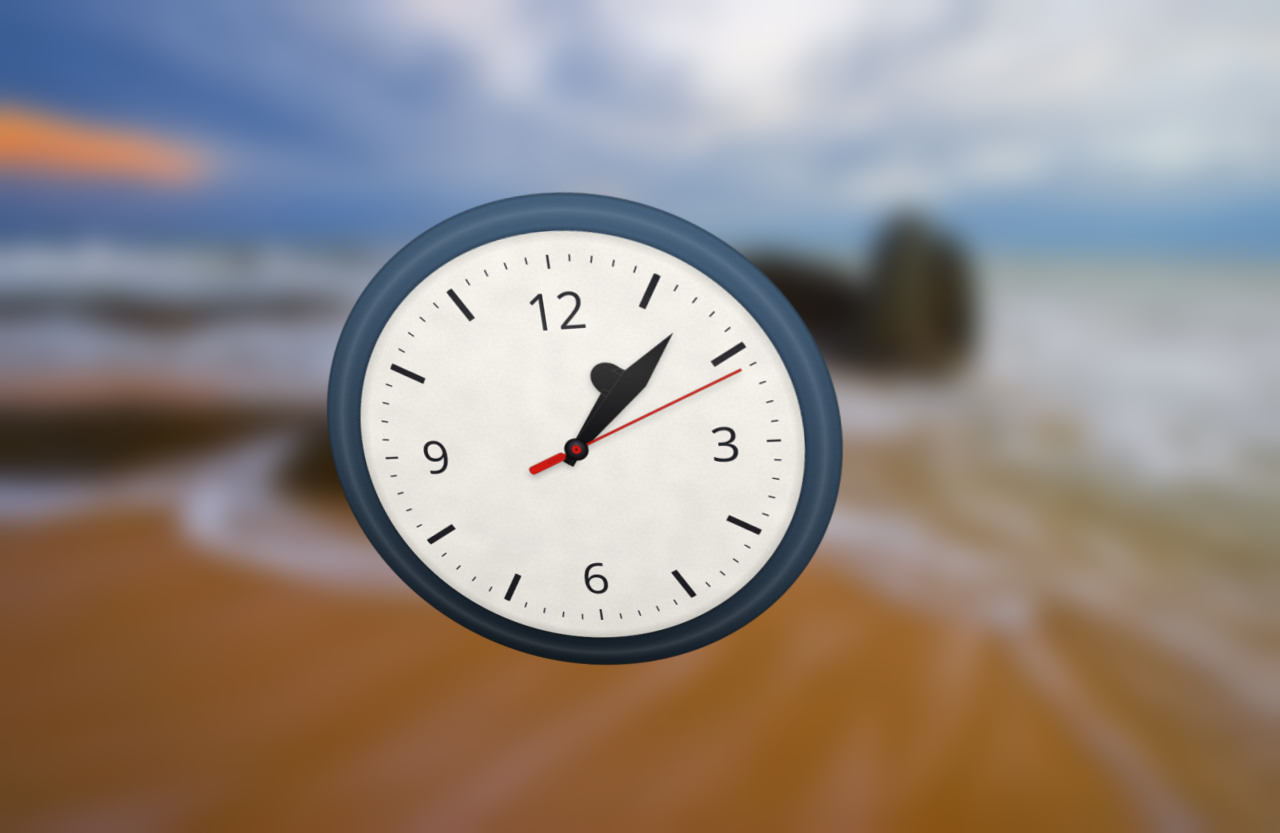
1:07:11
